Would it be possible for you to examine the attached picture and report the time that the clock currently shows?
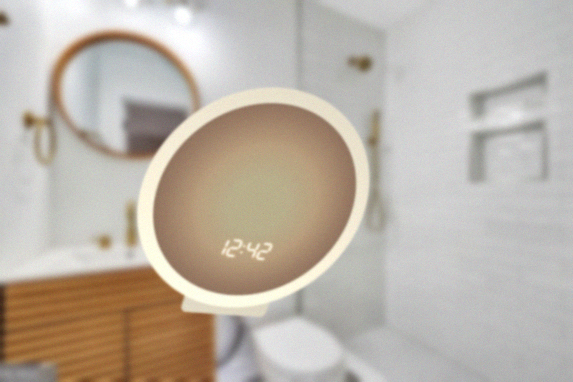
12:42
